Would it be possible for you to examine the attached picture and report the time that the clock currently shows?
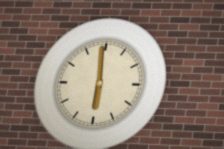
5:59
